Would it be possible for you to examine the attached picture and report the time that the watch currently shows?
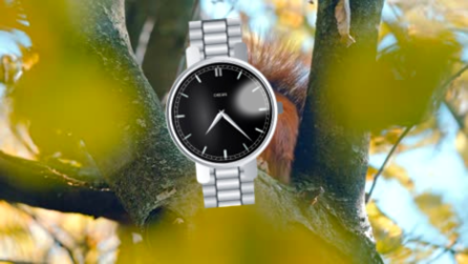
7:23
